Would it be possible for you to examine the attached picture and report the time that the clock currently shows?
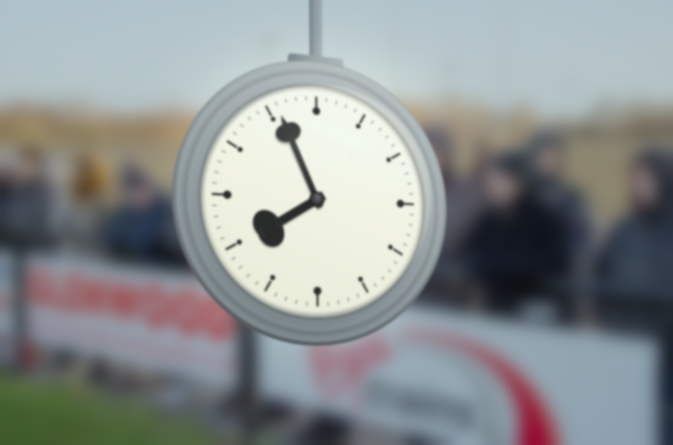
7:56
